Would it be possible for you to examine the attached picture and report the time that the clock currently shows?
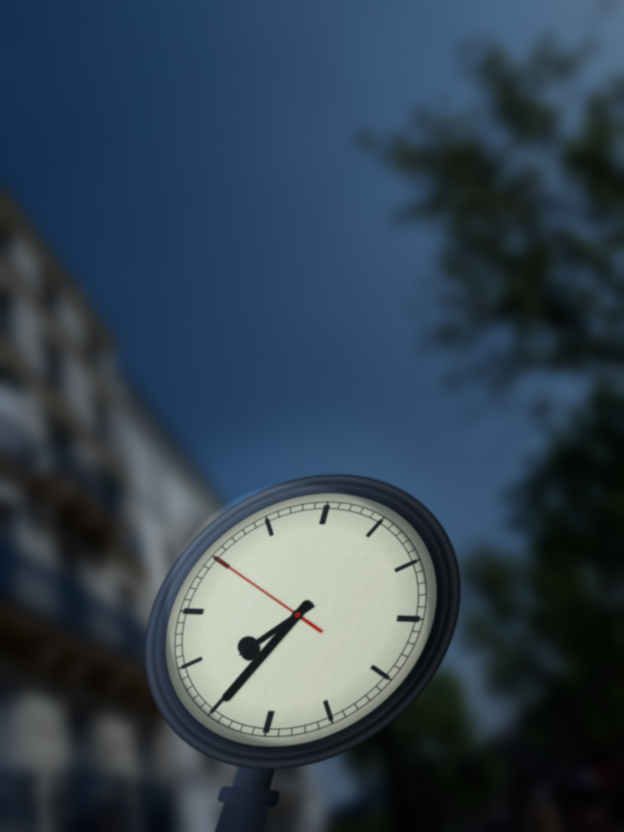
7:34:50
